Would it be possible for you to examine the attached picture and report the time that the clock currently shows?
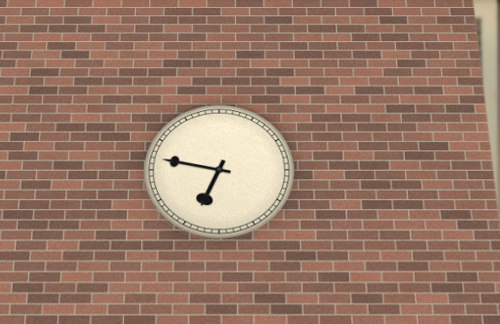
6:47
